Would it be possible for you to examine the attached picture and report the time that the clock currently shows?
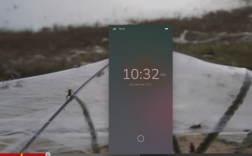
10:32
